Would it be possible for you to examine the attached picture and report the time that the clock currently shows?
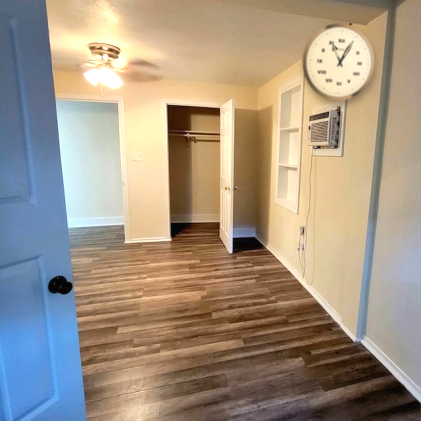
11:05
